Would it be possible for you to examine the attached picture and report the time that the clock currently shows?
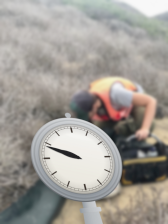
9:49
